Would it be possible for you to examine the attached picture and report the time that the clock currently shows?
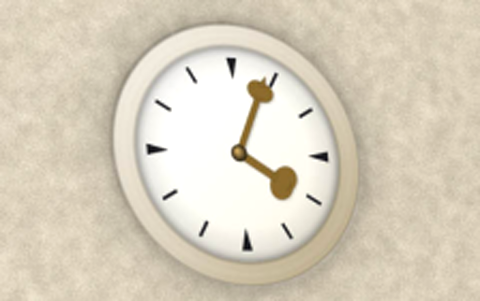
4:04
